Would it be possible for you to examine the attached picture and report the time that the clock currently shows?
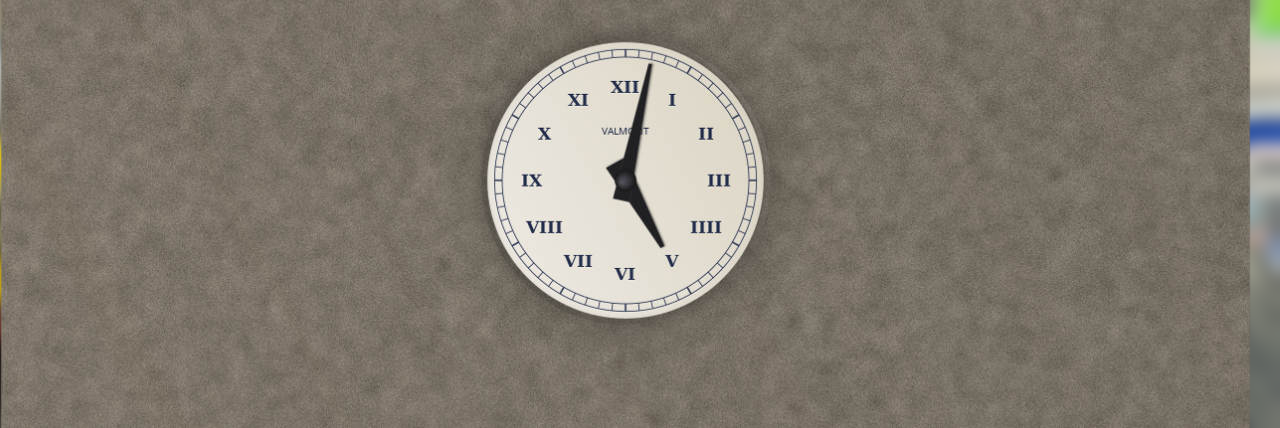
5:02
